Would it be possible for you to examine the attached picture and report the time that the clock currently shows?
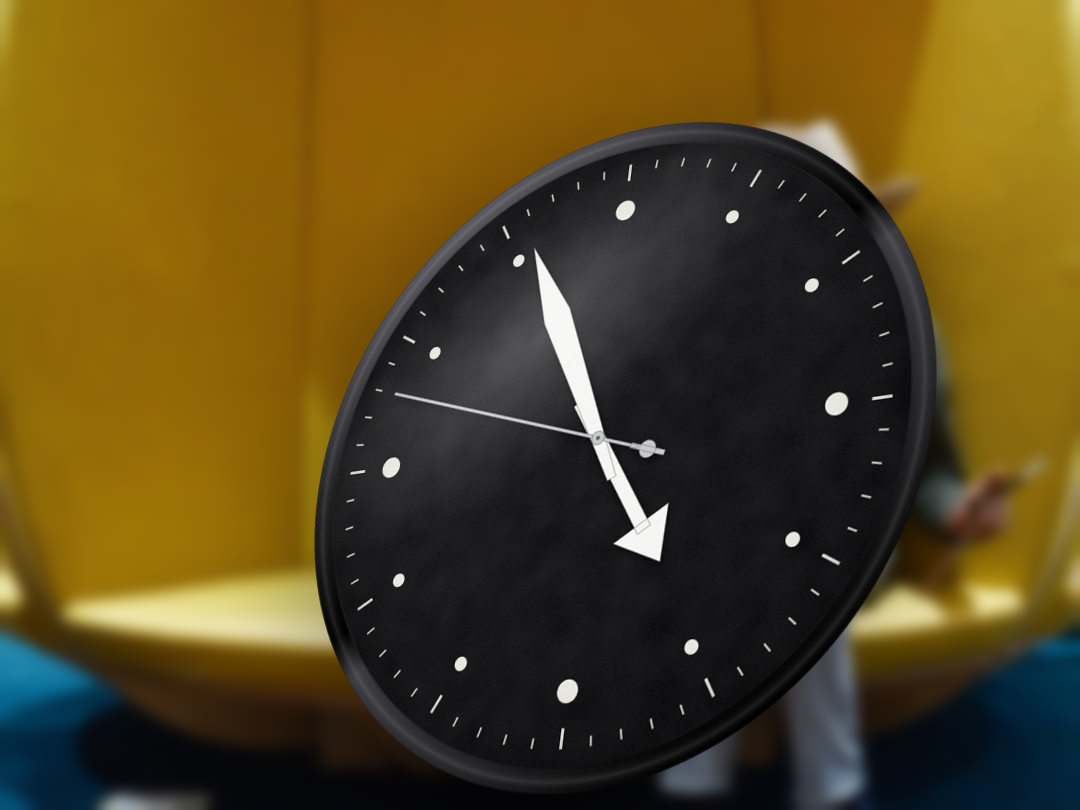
4:55:48
